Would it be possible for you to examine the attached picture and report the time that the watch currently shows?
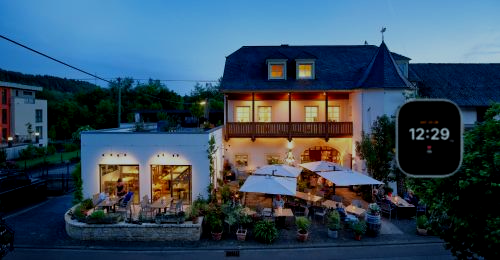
12:29
